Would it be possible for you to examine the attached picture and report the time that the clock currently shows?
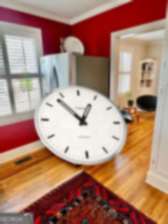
12:53
